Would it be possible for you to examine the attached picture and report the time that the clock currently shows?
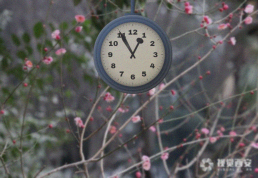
12:55
